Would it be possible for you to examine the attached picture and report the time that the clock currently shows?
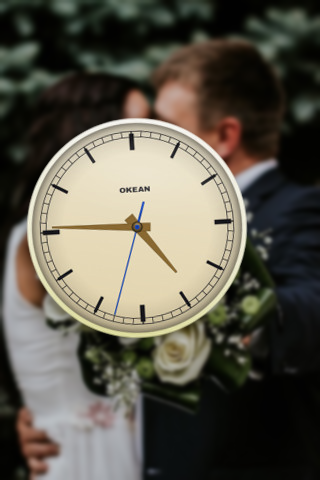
4:45:33
